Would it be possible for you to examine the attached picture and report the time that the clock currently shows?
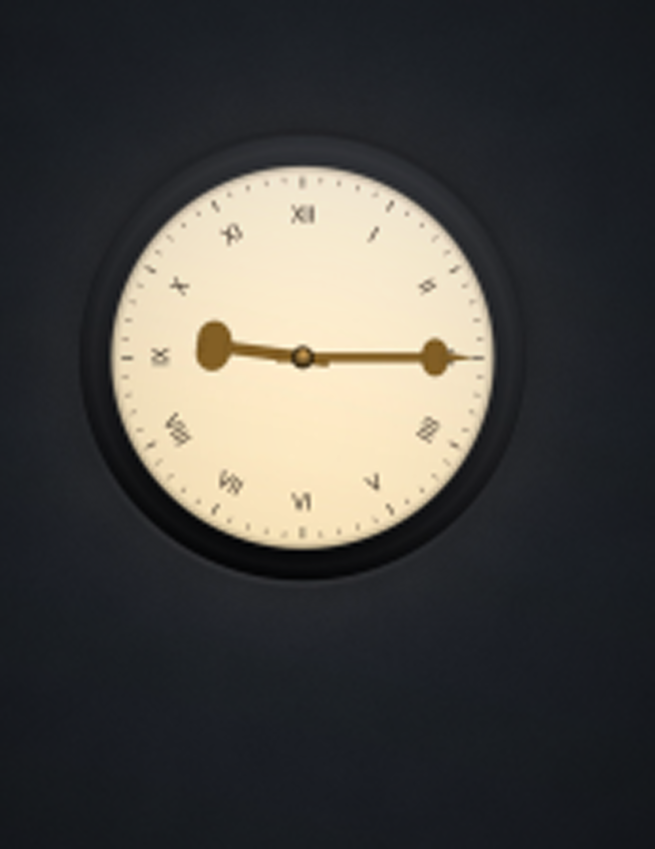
9:15
